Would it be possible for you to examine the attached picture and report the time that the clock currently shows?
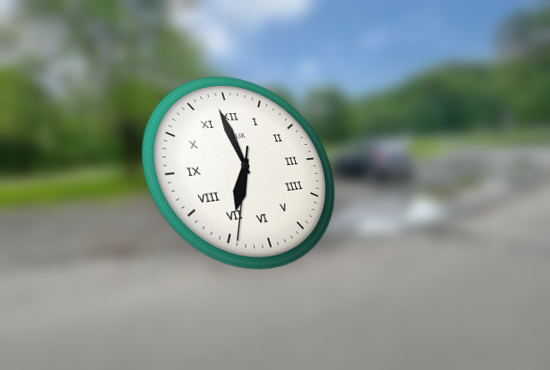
6:58:34
